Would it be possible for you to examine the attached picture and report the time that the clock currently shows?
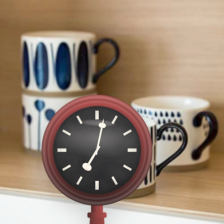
7:02
